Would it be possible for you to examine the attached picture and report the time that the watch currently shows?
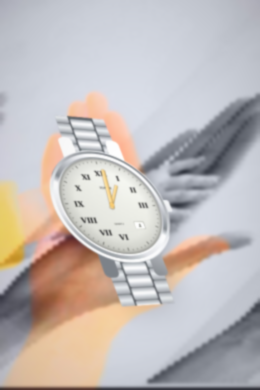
1:01
